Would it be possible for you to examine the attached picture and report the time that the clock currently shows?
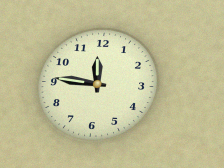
11:46
